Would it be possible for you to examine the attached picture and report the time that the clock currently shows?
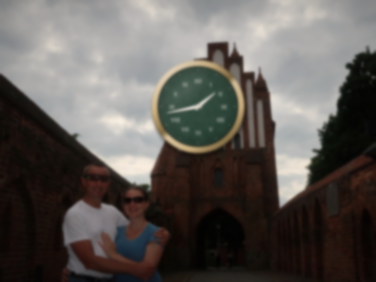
1:43
